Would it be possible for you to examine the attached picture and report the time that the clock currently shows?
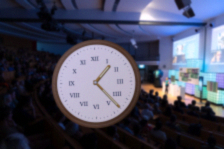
1:23
